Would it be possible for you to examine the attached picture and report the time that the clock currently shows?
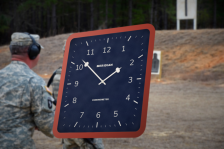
1:52
